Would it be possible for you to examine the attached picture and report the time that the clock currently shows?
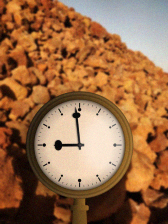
8:59
